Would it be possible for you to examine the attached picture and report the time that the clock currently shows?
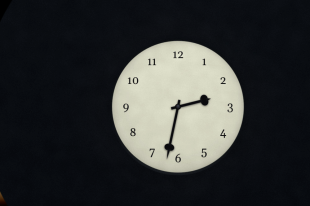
2:32
